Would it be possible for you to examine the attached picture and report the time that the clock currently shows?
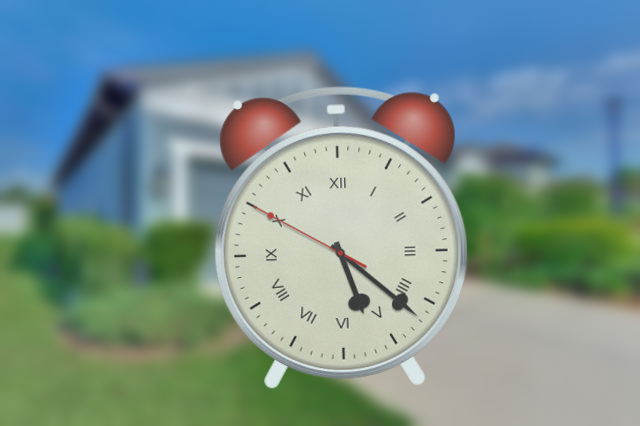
5:21:50
